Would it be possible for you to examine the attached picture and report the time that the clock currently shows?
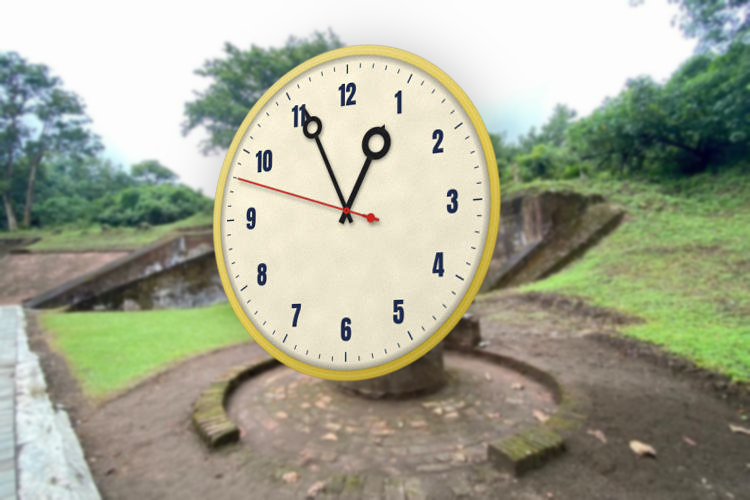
12:55:48
